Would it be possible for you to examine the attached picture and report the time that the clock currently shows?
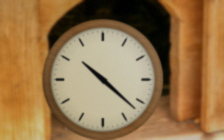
10:22
